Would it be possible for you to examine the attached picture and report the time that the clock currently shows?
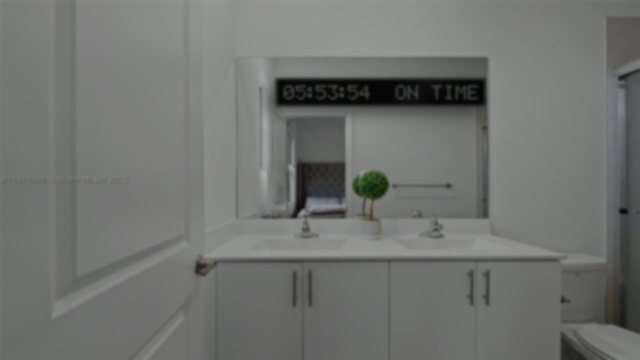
5:53:54
